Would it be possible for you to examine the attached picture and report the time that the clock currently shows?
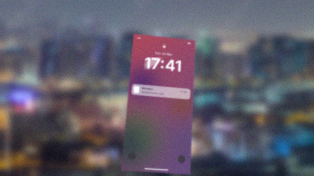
17:41
